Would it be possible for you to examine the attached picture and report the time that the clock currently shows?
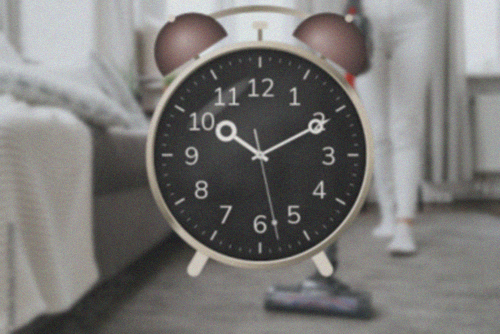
10:10:28
